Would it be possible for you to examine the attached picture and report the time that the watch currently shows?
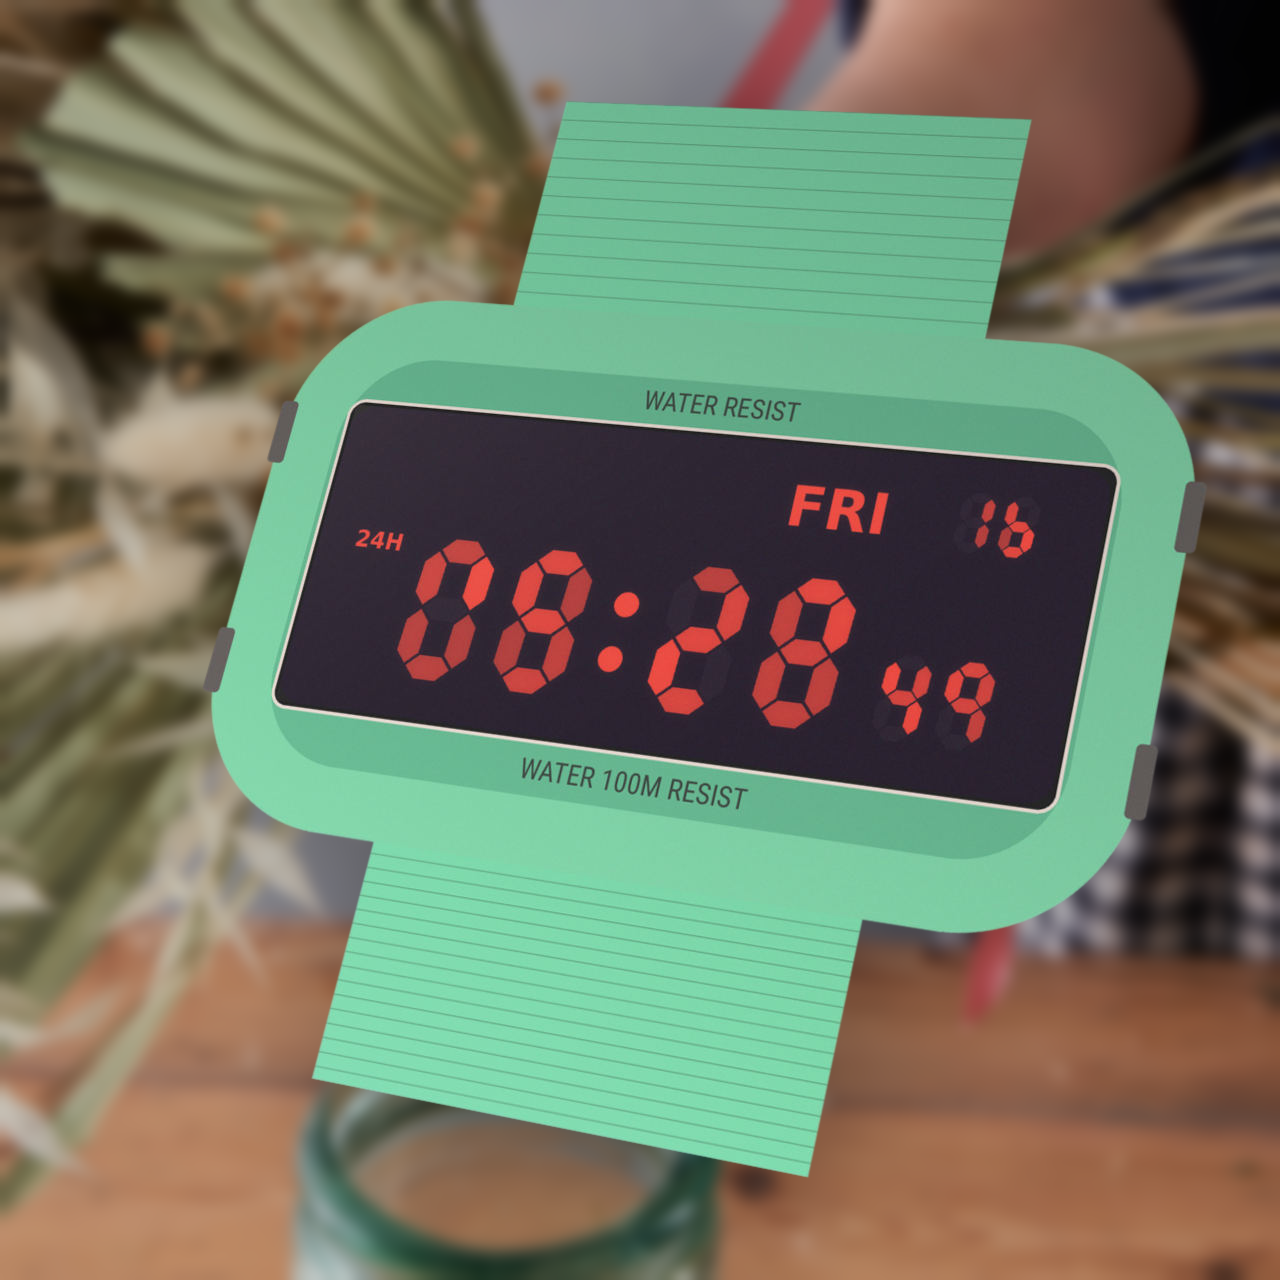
8:28:49
